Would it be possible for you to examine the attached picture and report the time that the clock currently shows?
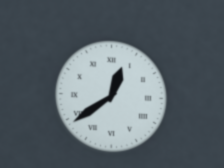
12:39
